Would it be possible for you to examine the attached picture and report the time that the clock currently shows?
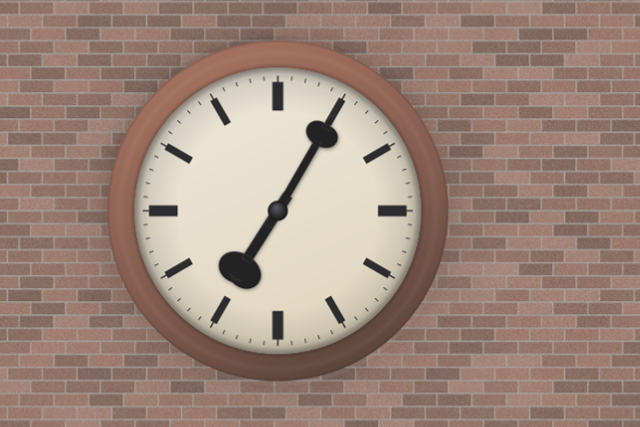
7:05
